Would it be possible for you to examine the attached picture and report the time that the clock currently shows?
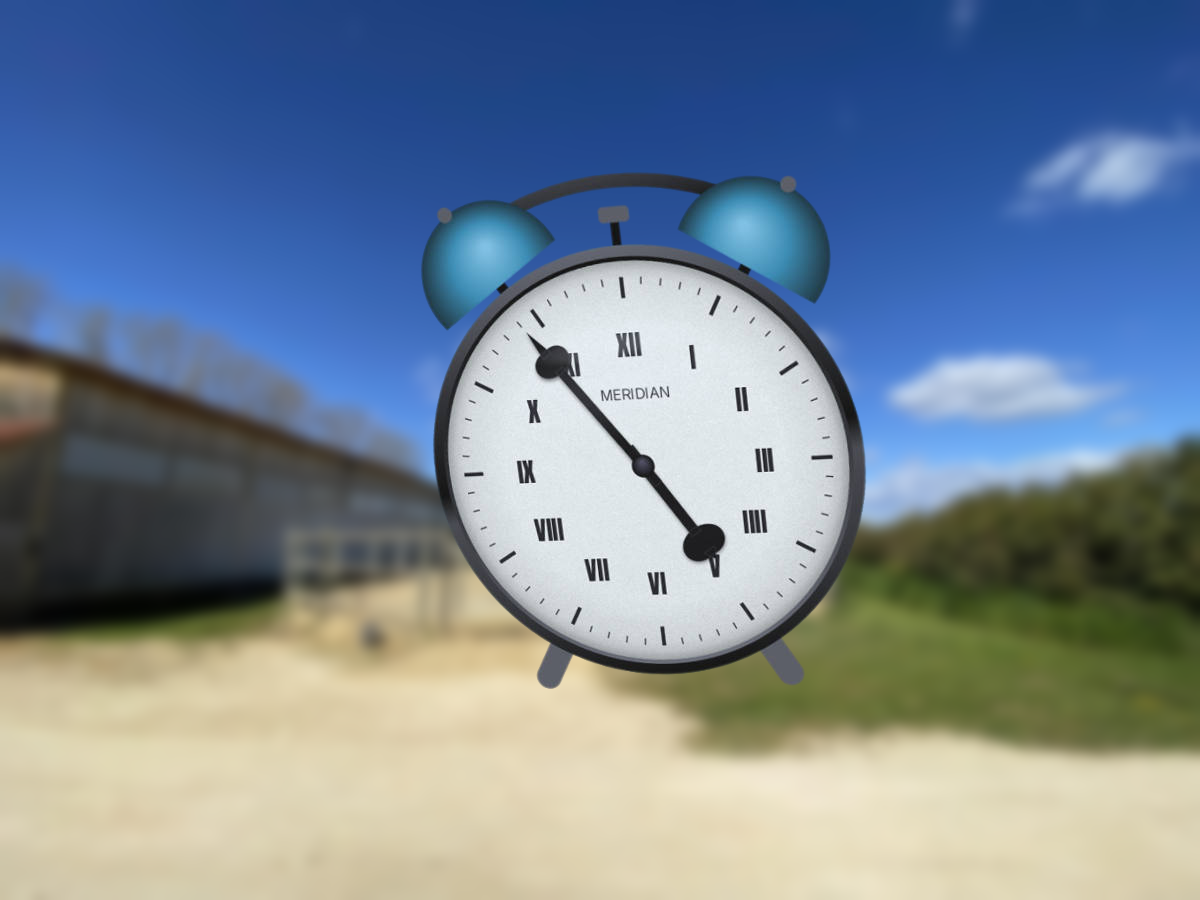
4:54
